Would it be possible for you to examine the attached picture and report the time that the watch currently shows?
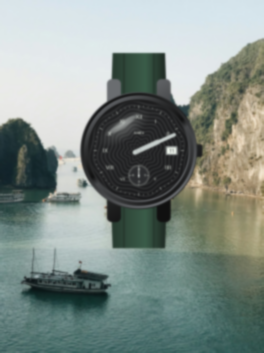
2:11
